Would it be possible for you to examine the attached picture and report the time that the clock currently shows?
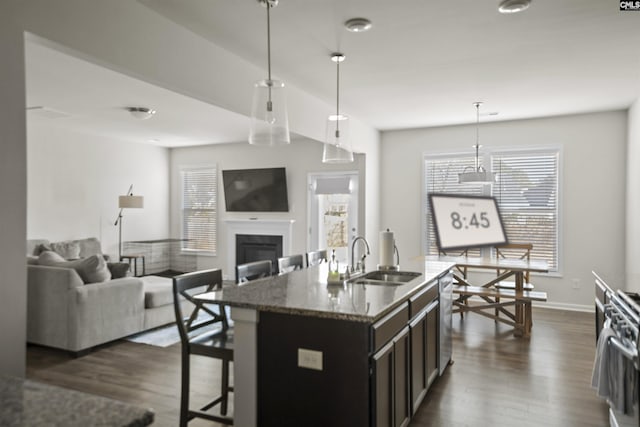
8:45
